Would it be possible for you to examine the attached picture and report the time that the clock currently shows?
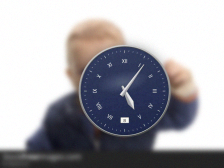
5:06
